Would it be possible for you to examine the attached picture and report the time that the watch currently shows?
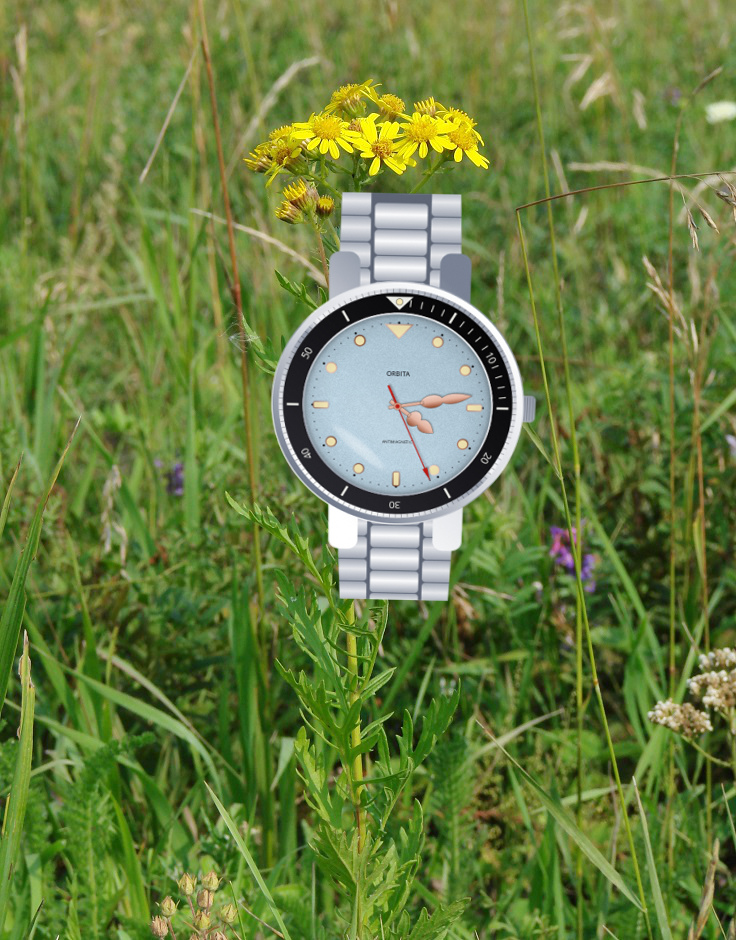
4:13:26
